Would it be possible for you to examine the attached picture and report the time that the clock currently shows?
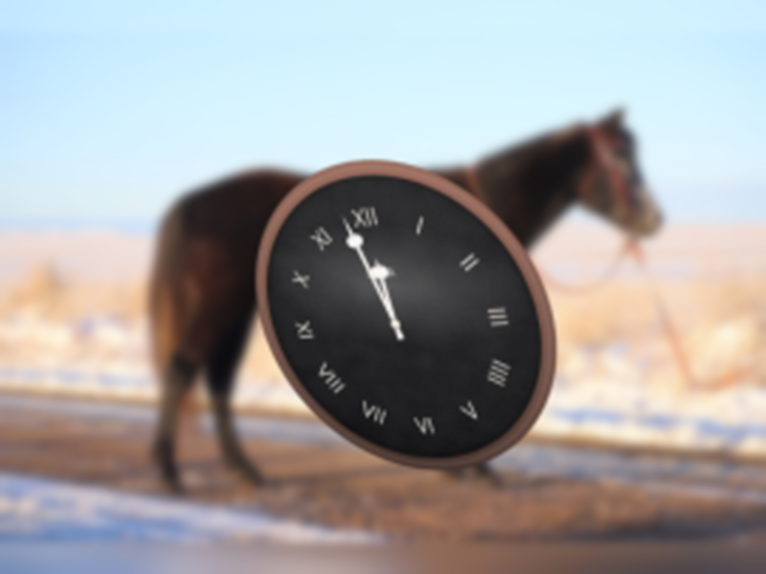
11:58
